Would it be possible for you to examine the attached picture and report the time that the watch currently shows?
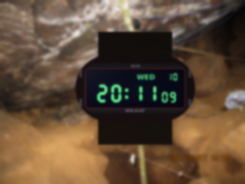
20:11:09
